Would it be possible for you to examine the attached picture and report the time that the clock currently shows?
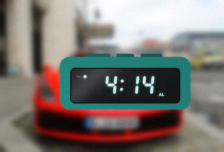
4:14
